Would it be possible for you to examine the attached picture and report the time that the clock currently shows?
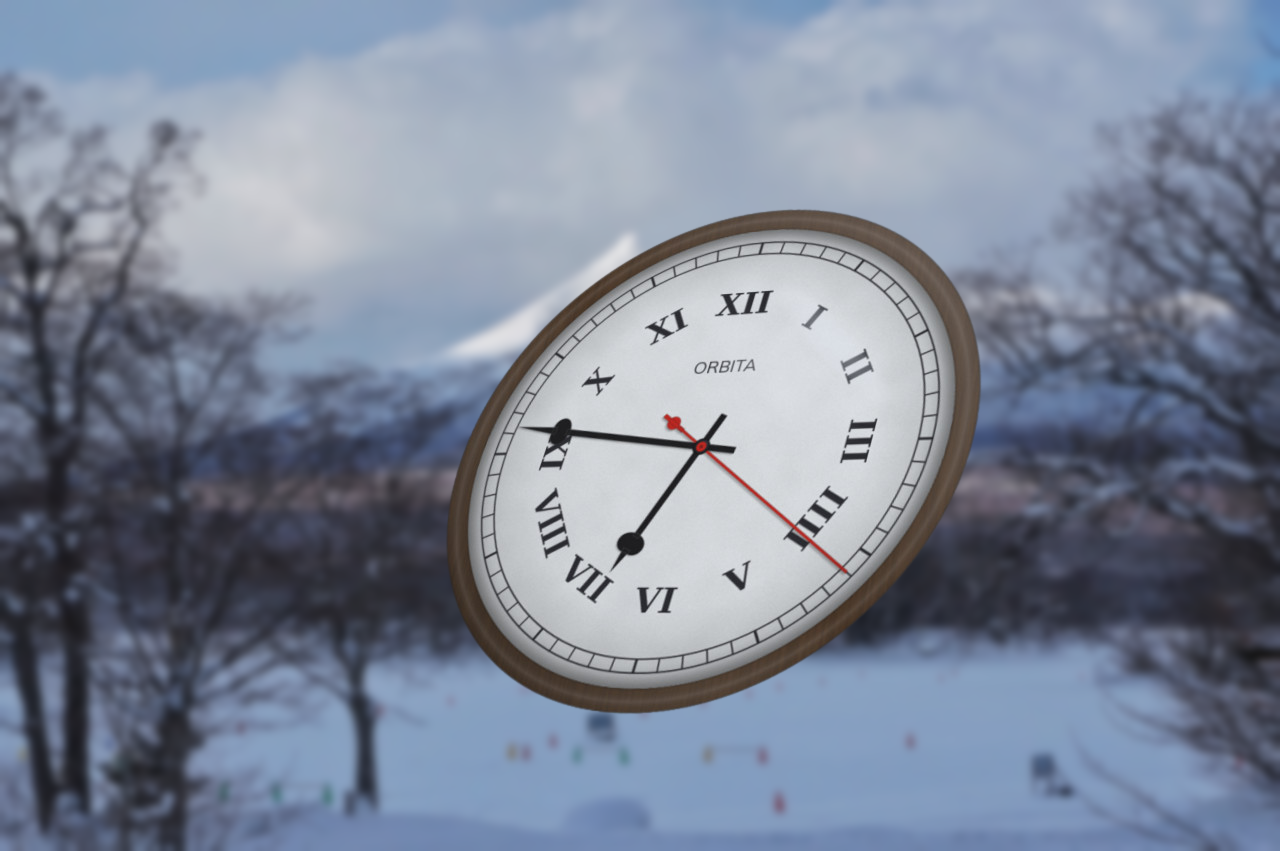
6:46:21
